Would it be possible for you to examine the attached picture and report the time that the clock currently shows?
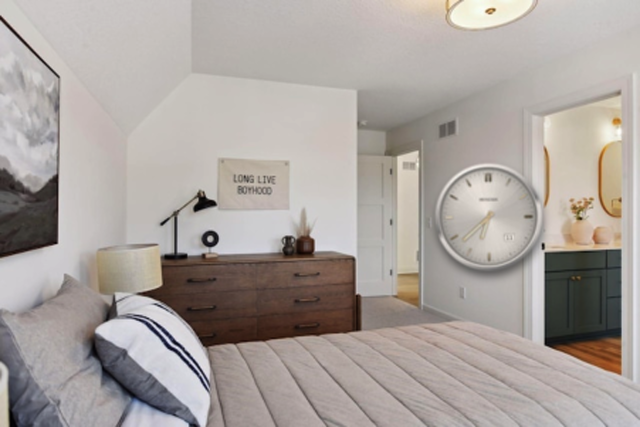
6:38
